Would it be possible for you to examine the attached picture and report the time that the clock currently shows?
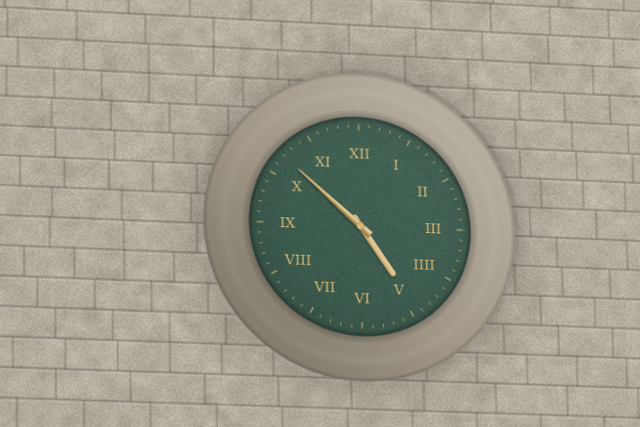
4:52
